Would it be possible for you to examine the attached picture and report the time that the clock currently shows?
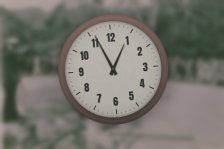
12:56
